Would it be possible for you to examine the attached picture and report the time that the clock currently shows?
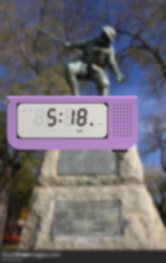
5:18
